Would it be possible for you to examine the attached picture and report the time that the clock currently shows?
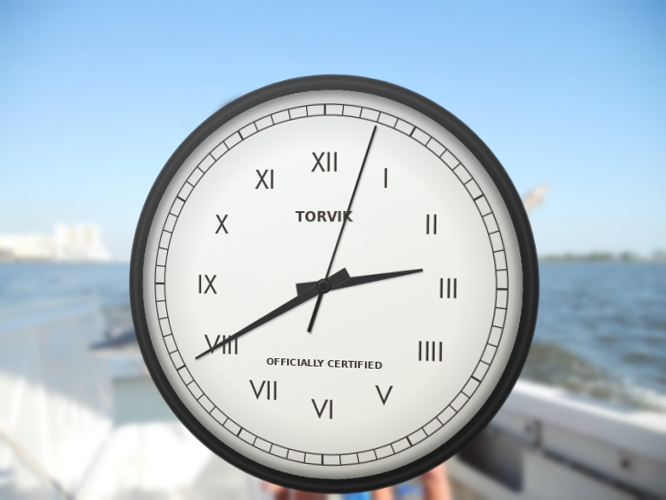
2:40:03
